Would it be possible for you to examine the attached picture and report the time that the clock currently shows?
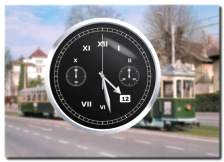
4:28
